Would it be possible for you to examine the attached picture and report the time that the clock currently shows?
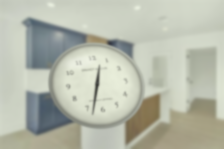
12:33
